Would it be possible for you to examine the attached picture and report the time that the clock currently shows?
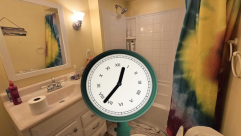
12:37
